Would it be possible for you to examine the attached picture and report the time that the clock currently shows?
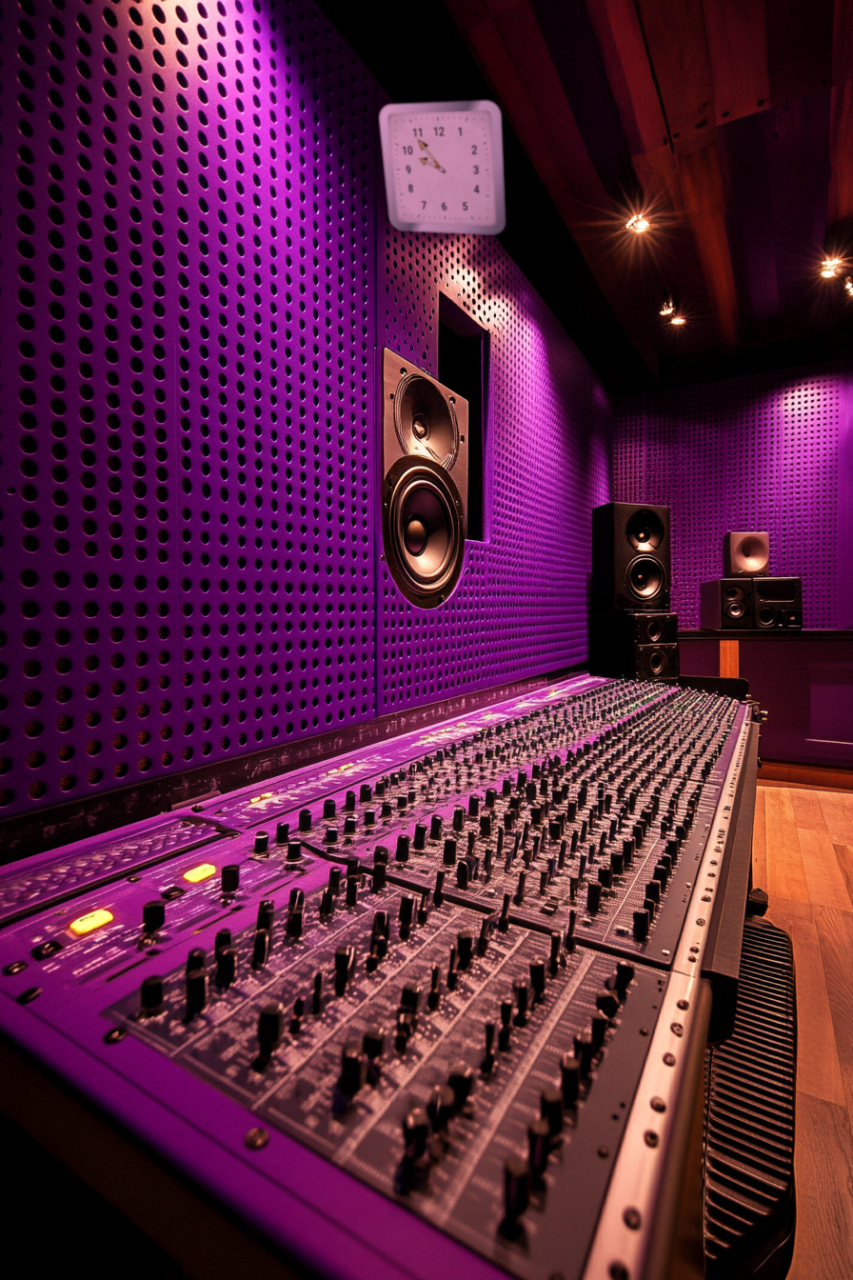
9:54
